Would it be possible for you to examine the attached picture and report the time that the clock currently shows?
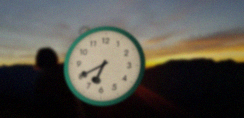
6:40
